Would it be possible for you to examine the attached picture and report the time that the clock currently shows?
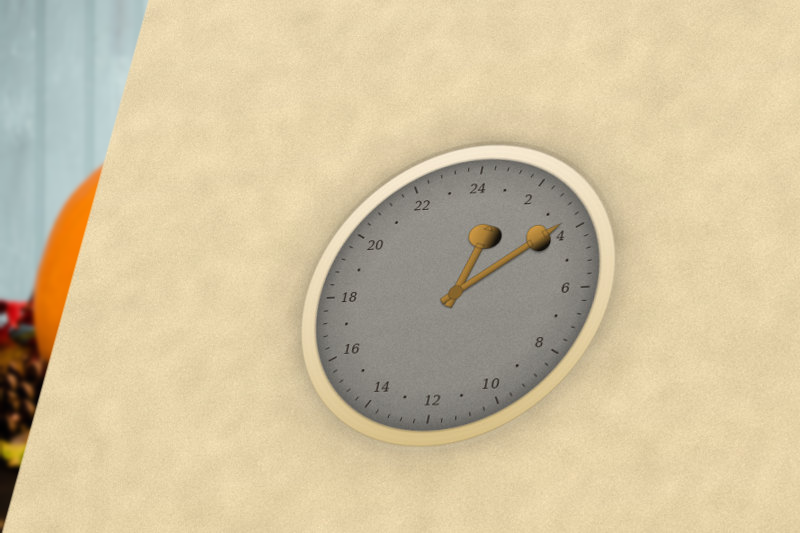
1:09
